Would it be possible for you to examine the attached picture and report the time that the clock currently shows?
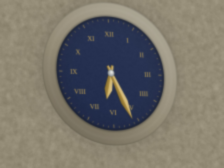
6:26
